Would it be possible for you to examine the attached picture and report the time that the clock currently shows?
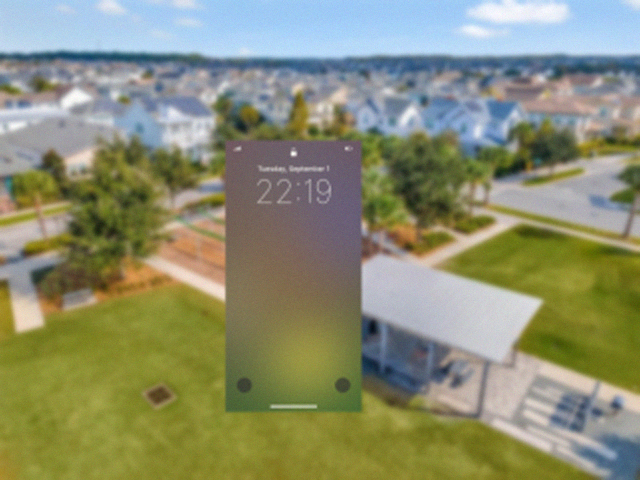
22:19
